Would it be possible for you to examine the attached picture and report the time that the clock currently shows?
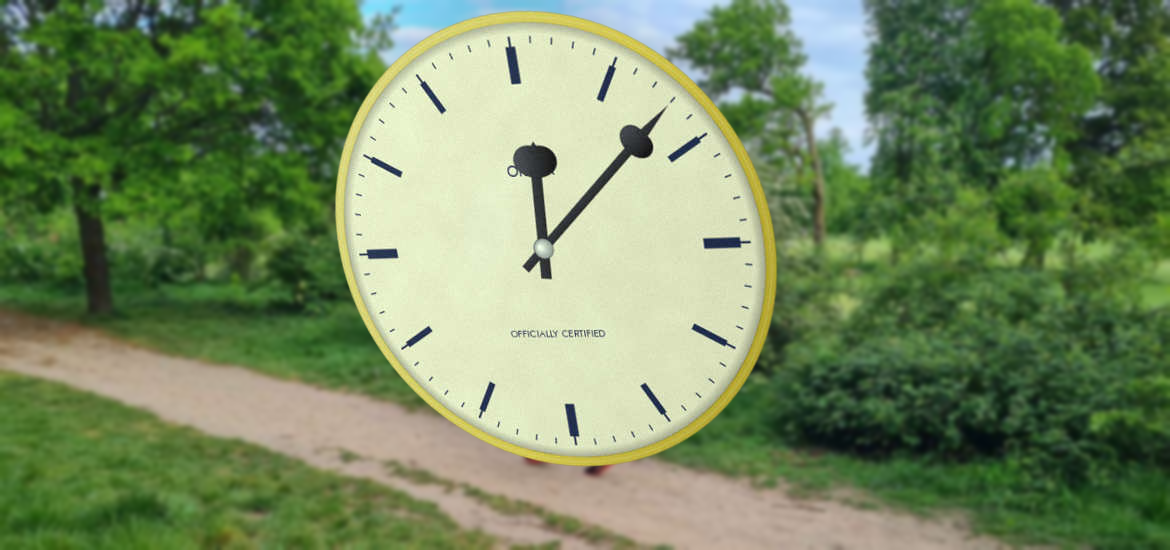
12:08
